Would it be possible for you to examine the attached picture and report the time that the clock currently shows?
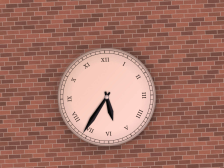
5:36
